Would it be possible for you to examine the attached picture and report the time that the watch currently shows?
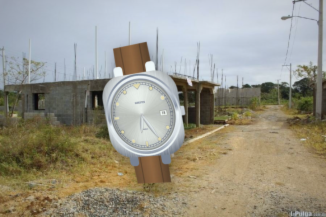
6:25
